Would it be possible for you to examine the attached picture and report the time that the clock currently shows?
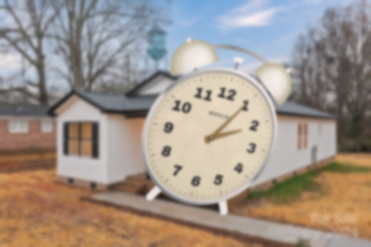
2:05
